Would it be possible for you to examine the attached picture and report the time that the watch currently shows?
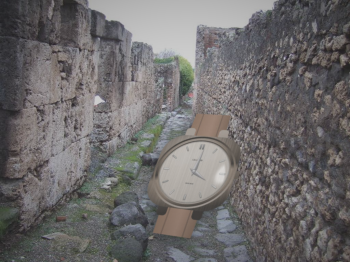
4:01
